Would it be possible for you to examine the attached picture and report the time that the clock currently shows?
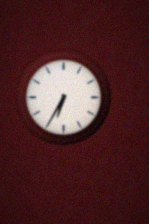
6:35
